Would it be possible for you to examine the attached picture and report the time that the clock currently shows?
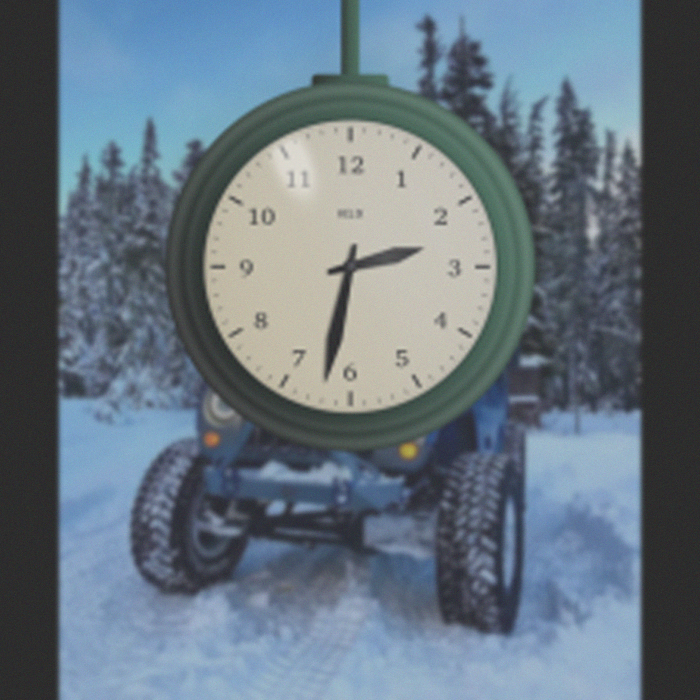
2:32
